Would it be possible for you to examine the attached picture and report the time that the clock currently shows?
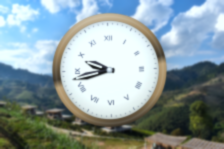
9:43
